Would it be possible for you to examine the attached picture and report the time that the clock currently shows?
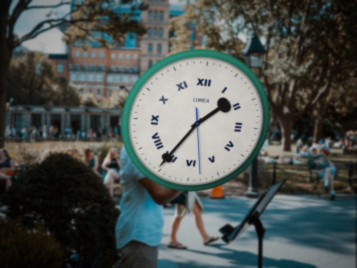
1:35:28
